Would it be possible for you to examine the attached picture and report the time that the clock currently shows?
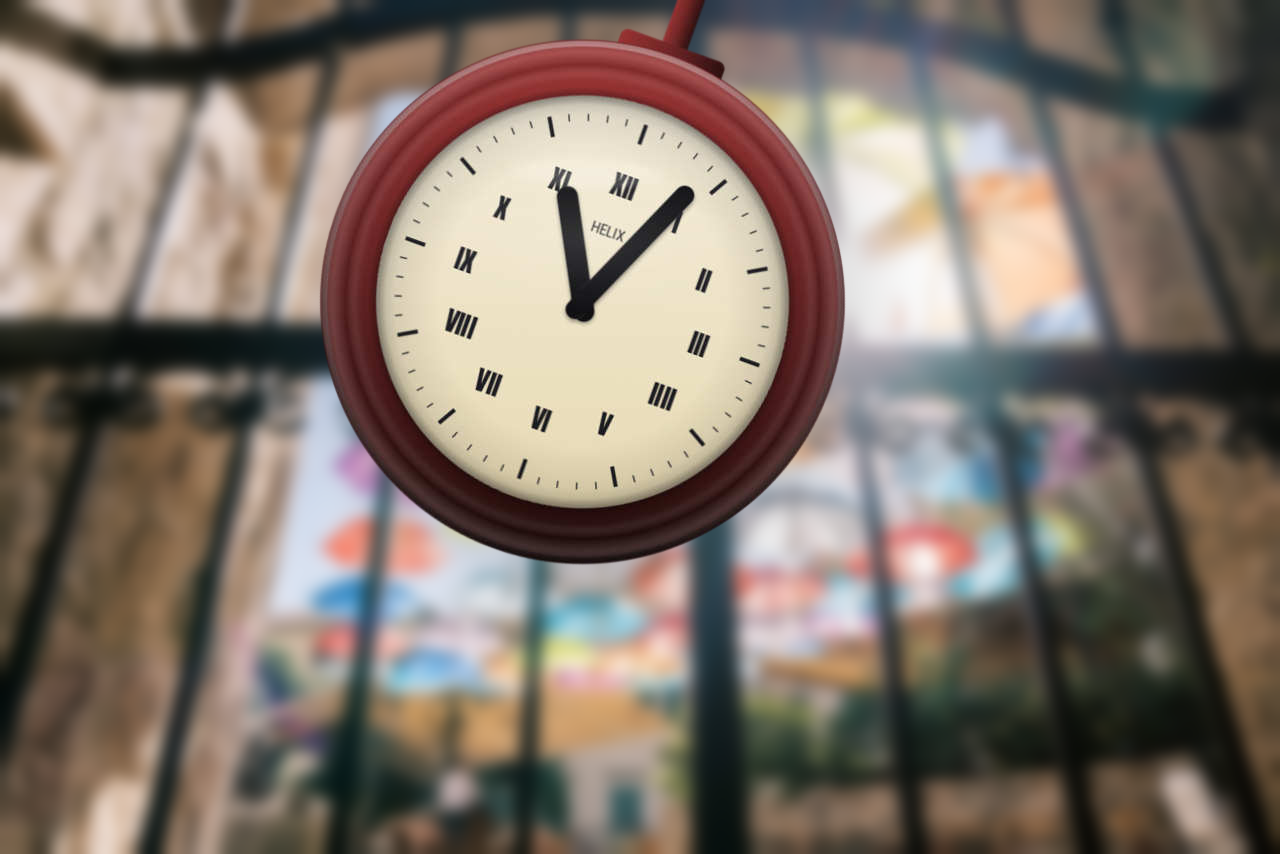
11:04
